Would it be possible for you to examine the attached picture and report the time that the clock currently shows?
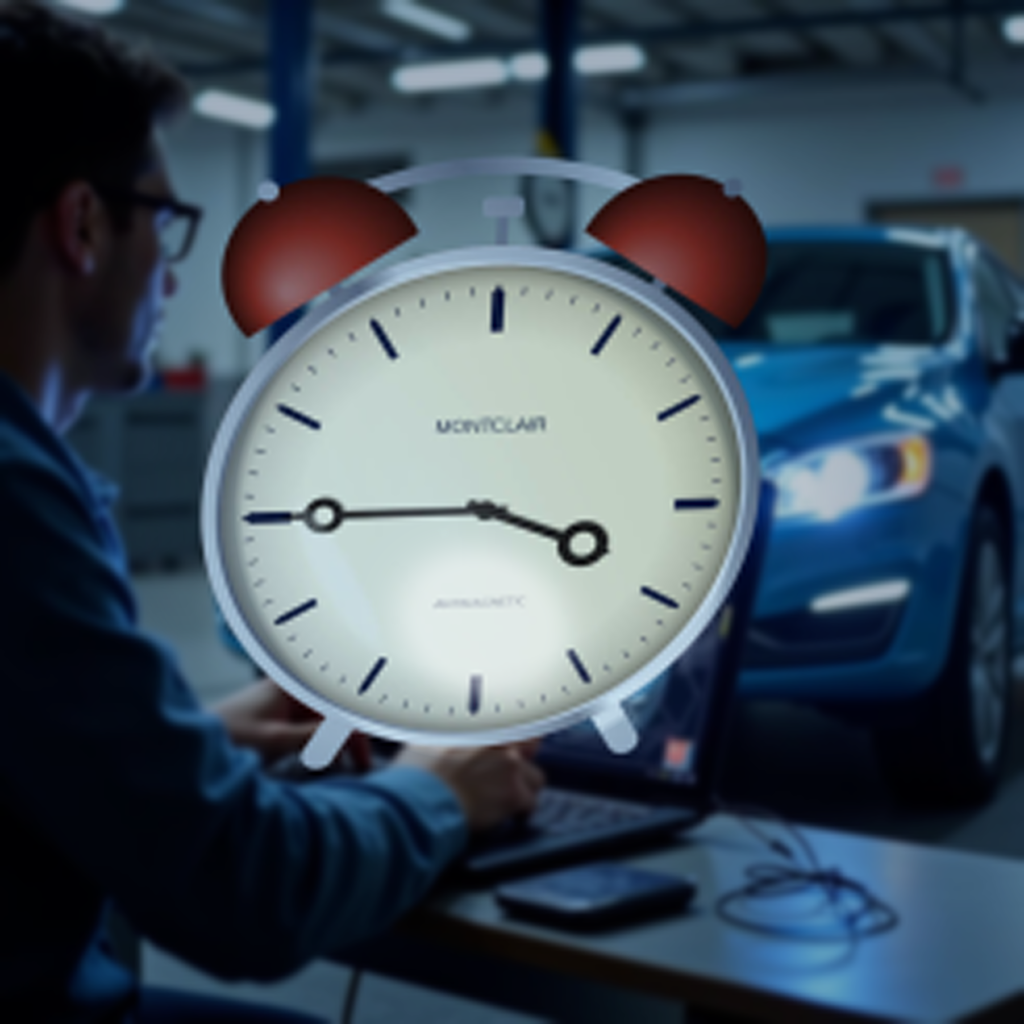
3:45
